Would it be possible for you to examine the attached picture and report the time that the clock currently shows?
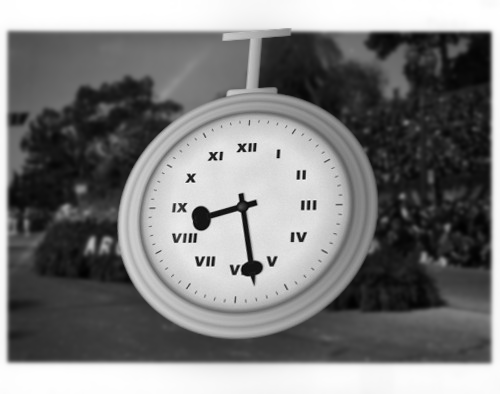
8:28
